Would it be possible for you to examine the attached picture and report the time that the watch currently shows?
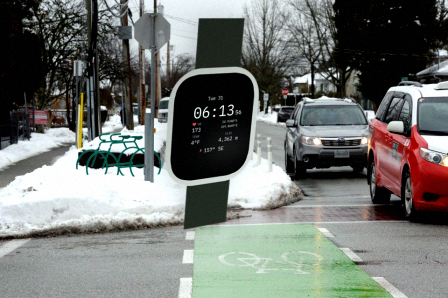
6:13
